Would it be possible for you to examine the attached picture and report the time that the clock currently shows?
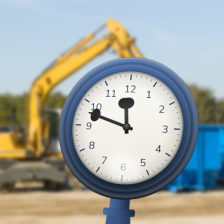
11:48
